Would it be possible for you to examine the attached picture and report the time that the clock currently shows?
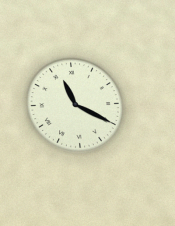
11:20
